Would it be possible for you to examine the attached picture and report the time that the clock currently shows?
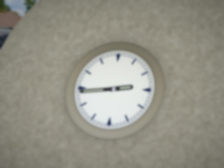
2:44
